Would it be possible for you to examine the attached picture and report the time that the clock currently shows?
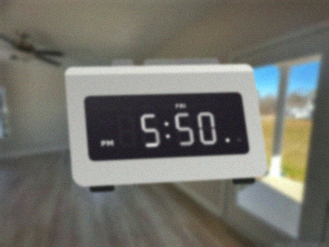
5:50
